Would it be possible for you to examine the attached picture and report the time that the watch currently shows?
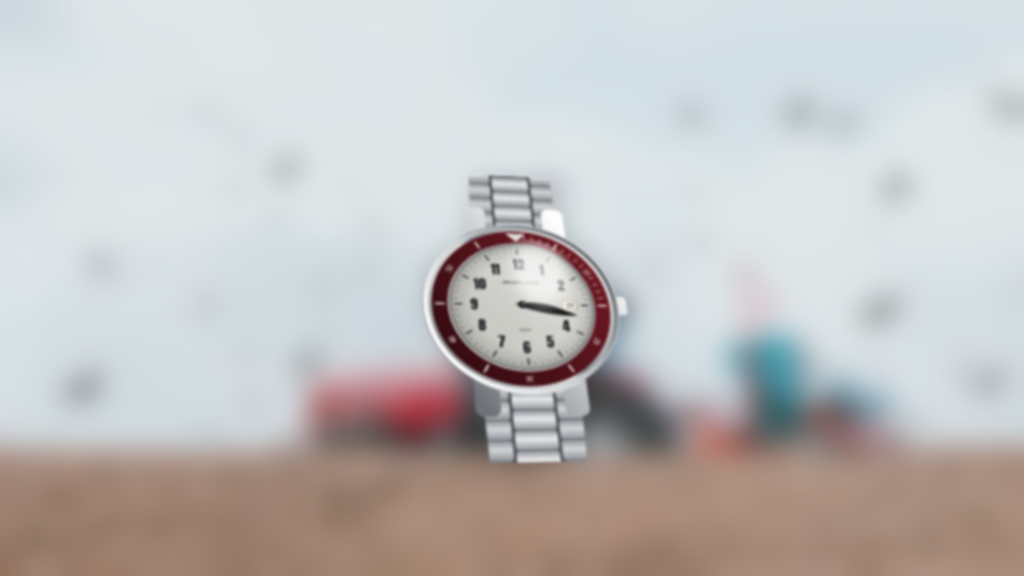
3:17
